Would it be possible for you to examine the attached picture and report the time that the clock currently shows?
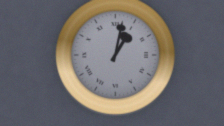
1:02
